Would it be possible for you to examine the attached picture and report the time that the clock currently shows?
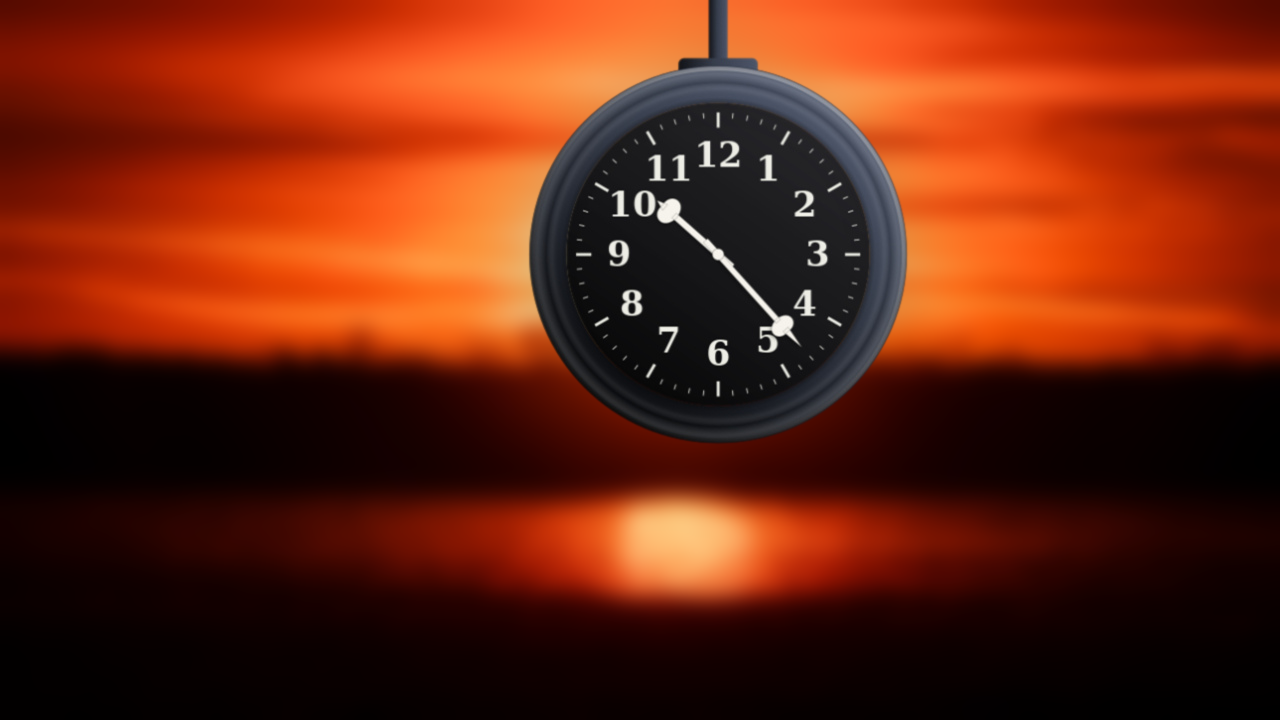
10:23
